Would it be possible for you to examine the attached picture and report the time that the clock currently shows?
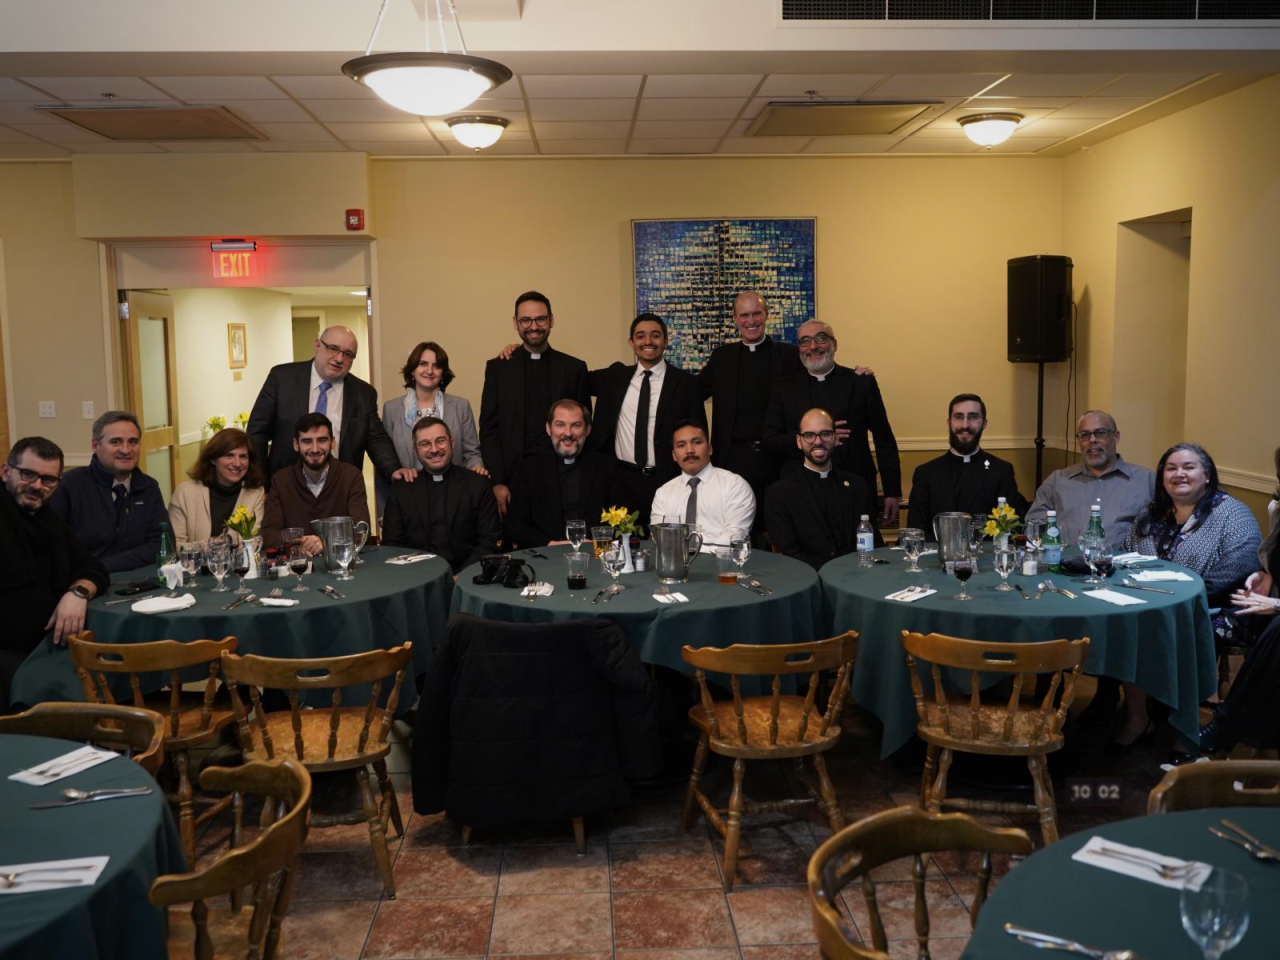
10:02
